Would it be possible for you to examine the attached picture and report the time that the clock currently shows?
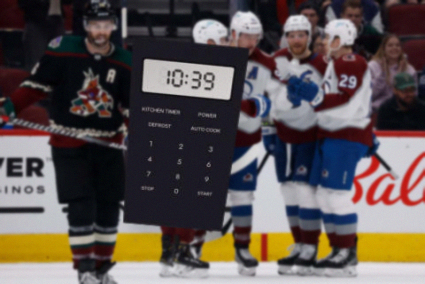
10:39
